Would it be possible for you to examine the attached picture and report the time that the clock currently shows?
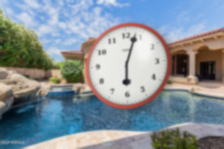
6:03
